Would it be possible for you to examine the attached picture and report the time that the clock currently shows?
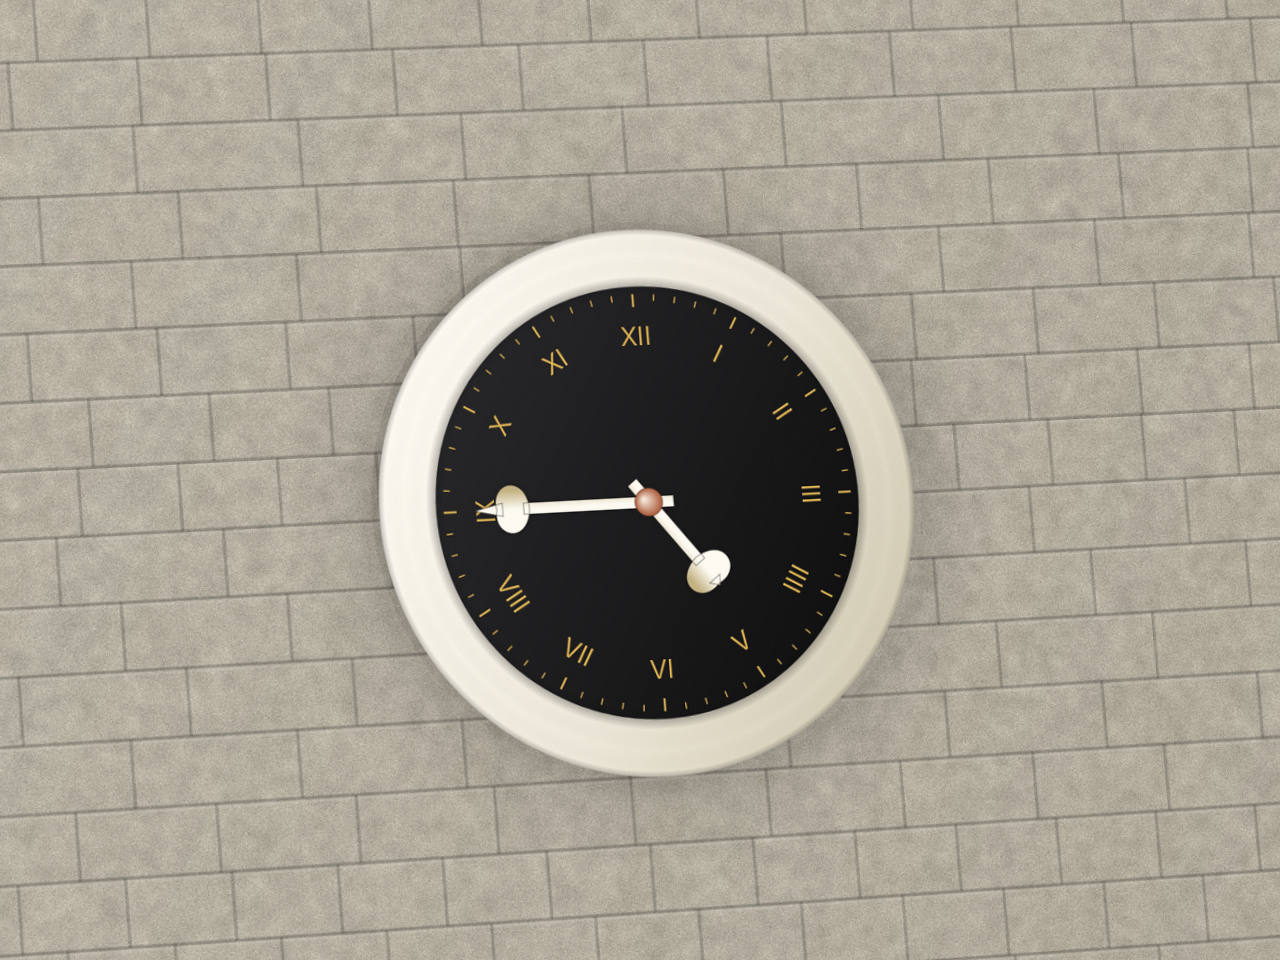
4:45
